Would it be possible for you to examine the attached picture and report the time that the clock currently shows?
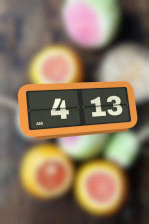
4:13
